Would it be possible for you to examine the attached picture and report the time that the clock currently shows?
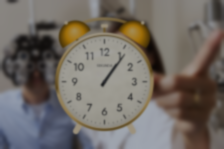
1:06
